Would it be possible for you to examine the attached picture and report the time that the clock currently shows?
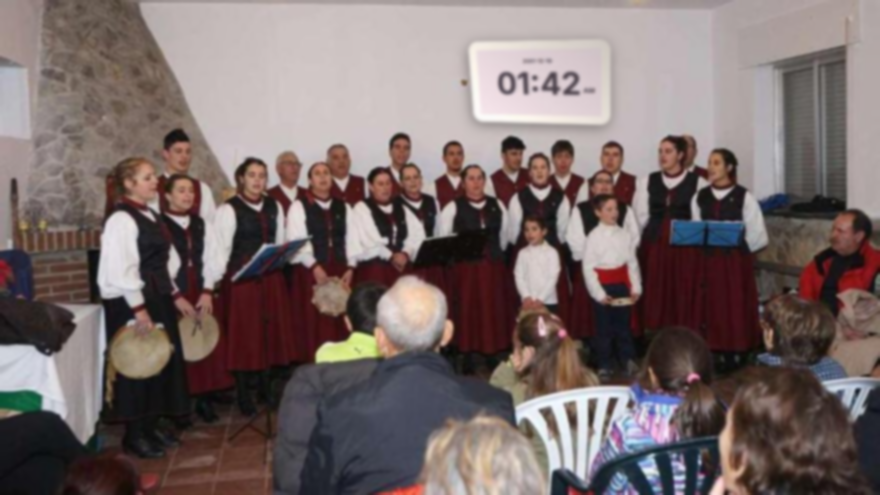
1:42
